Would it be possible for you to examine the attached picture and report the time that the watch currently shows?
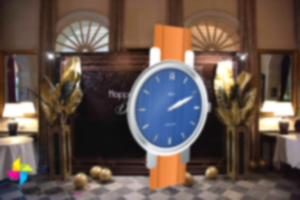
2:11
